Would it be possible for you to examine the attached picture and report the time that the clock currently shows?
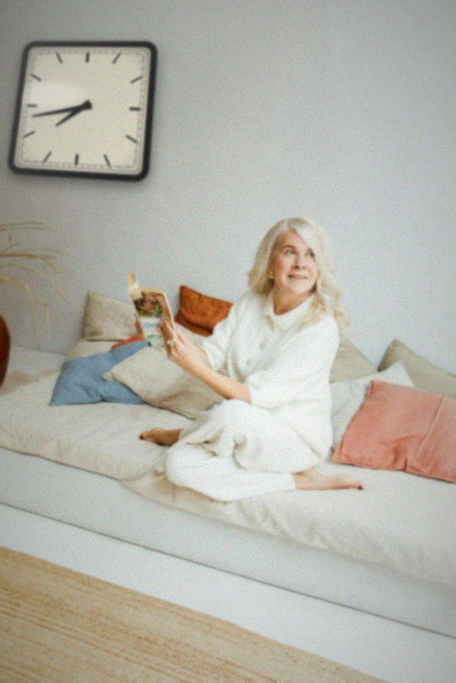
7:43
